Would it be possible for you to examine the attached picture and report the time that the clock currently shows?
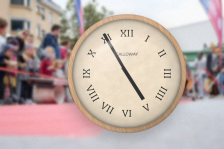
4:55
